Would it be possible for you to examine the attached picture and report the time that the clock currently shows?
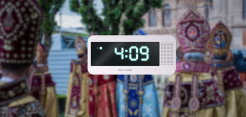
4:09
